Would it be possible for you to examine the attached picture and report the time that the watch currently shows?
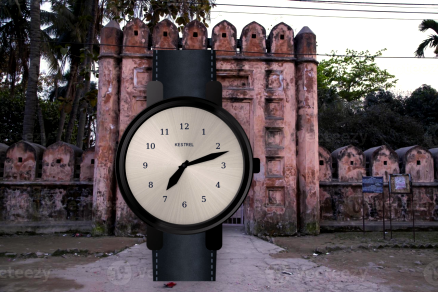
7:12
